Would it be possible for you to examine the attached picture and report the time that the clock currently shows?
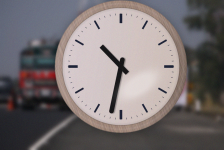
10:32
